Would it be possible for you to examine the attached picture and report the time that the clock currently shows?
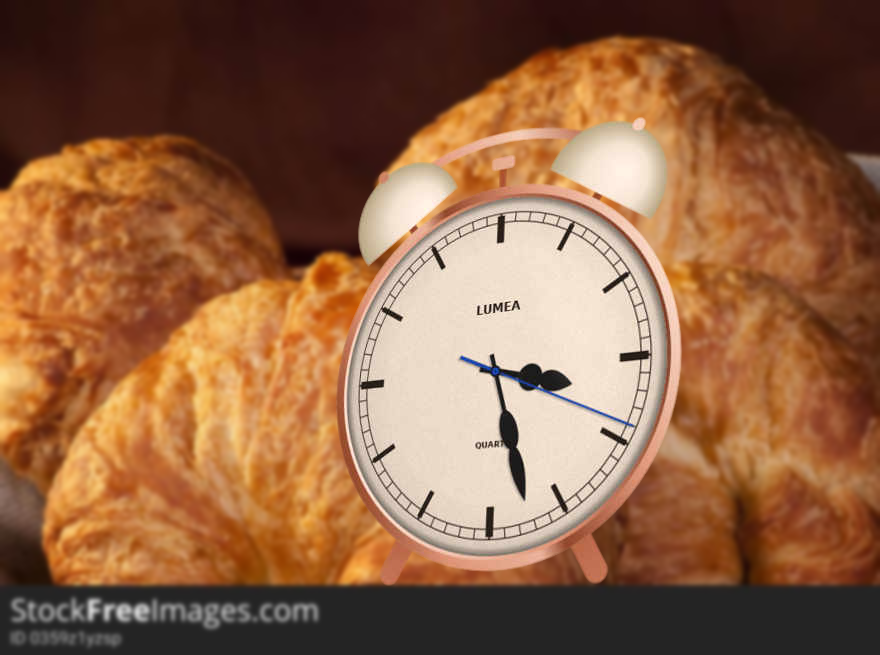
3:27:19
